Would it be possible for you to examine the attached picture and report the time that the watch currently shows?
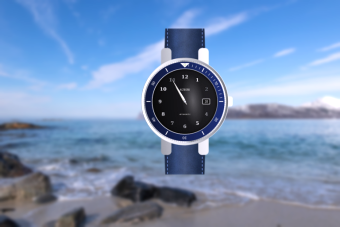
10:55
